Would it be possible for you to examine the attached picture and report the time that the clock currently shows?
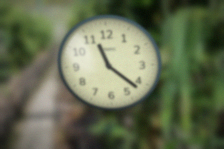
11:22
